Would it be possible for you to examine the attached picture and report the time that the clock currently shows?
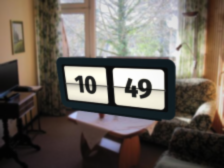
10:49
